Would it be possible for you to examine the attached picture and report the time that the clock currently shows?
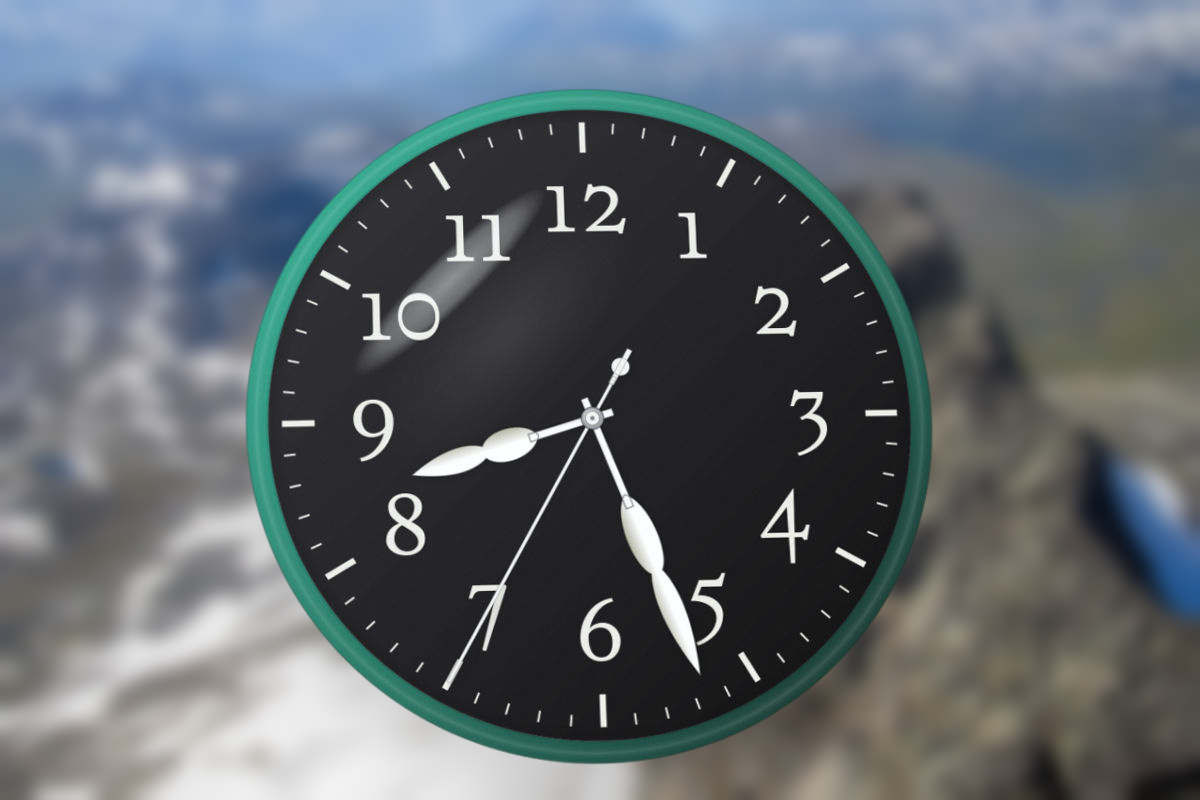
8:26:35
